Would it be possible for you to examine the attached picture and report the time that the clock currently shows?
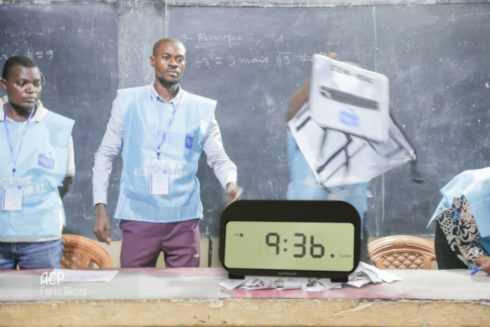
9:36
